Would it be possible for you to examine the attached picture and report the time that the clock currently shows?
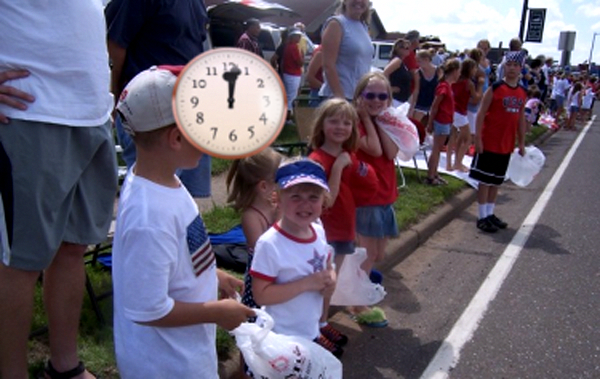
12:02
